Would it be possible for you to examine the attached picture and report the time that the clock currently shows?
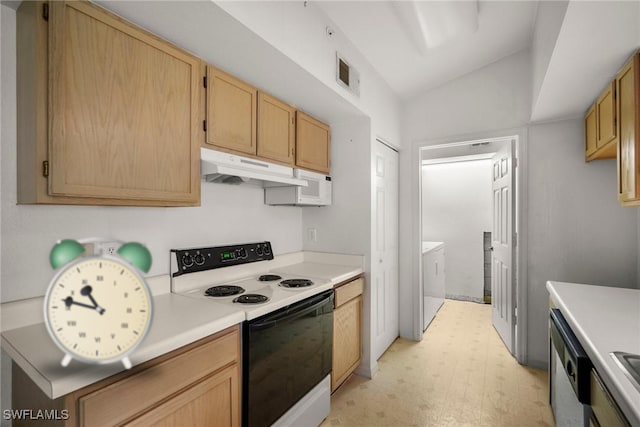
10:47
